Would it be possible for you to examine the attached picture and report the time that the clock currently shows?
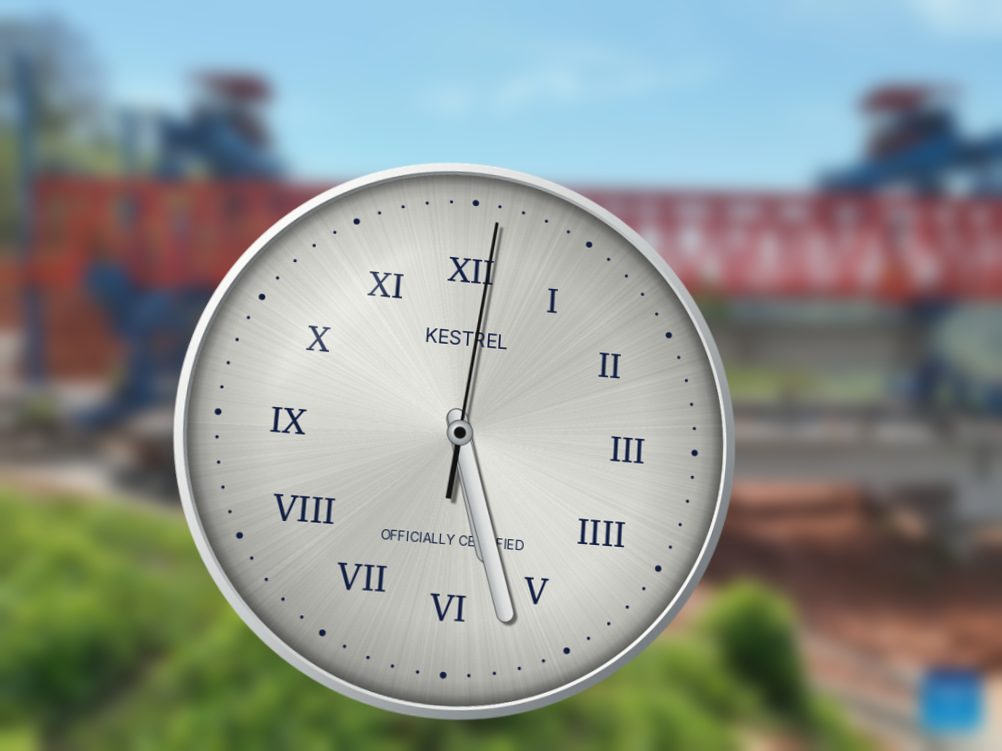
5:27:01
